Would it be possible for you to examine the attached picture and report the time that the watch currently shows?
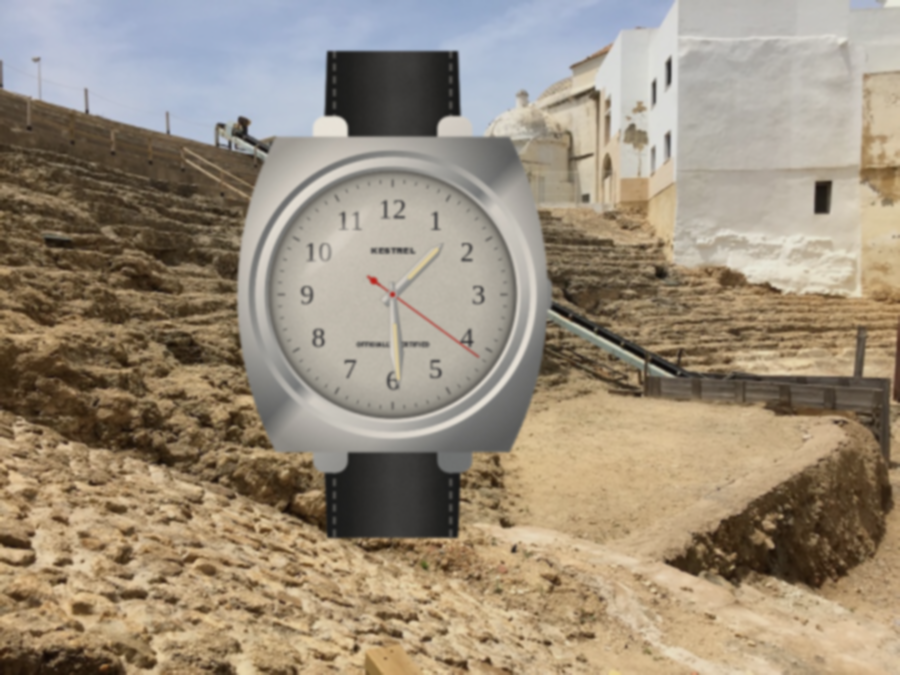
1:29:21
